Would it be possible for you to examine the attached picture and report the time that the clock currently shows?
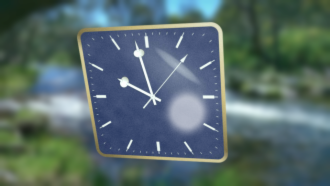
9:58:07
